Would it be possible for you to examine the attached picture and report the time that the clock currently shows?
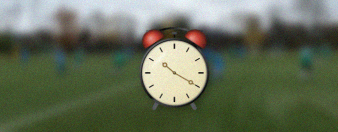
10:20
